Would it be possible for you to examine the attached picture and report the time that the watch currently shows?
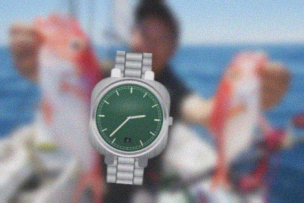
2:37
